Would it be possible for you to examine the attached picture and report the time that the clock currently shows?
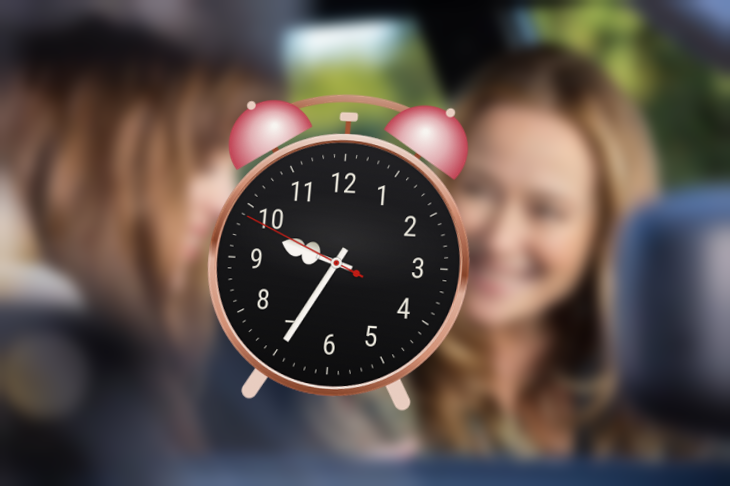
9:34:49
